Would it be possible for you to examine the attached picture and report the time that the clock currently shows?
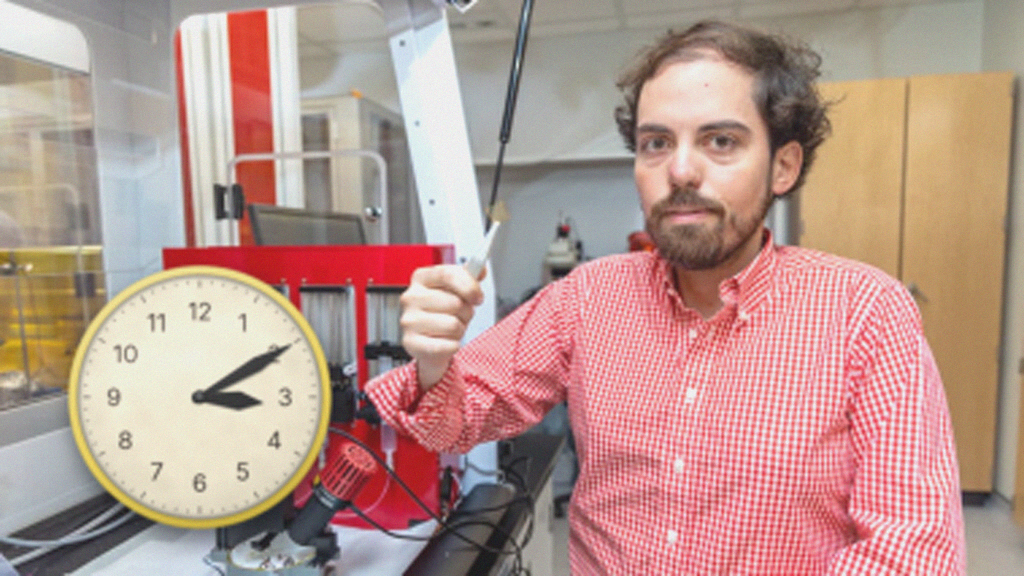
3:10
